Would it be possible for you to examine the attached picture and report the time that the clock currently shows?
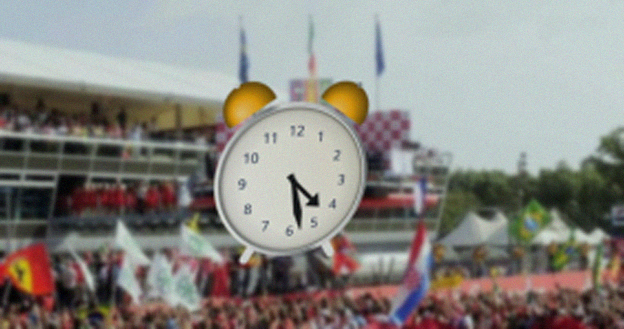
4:28
